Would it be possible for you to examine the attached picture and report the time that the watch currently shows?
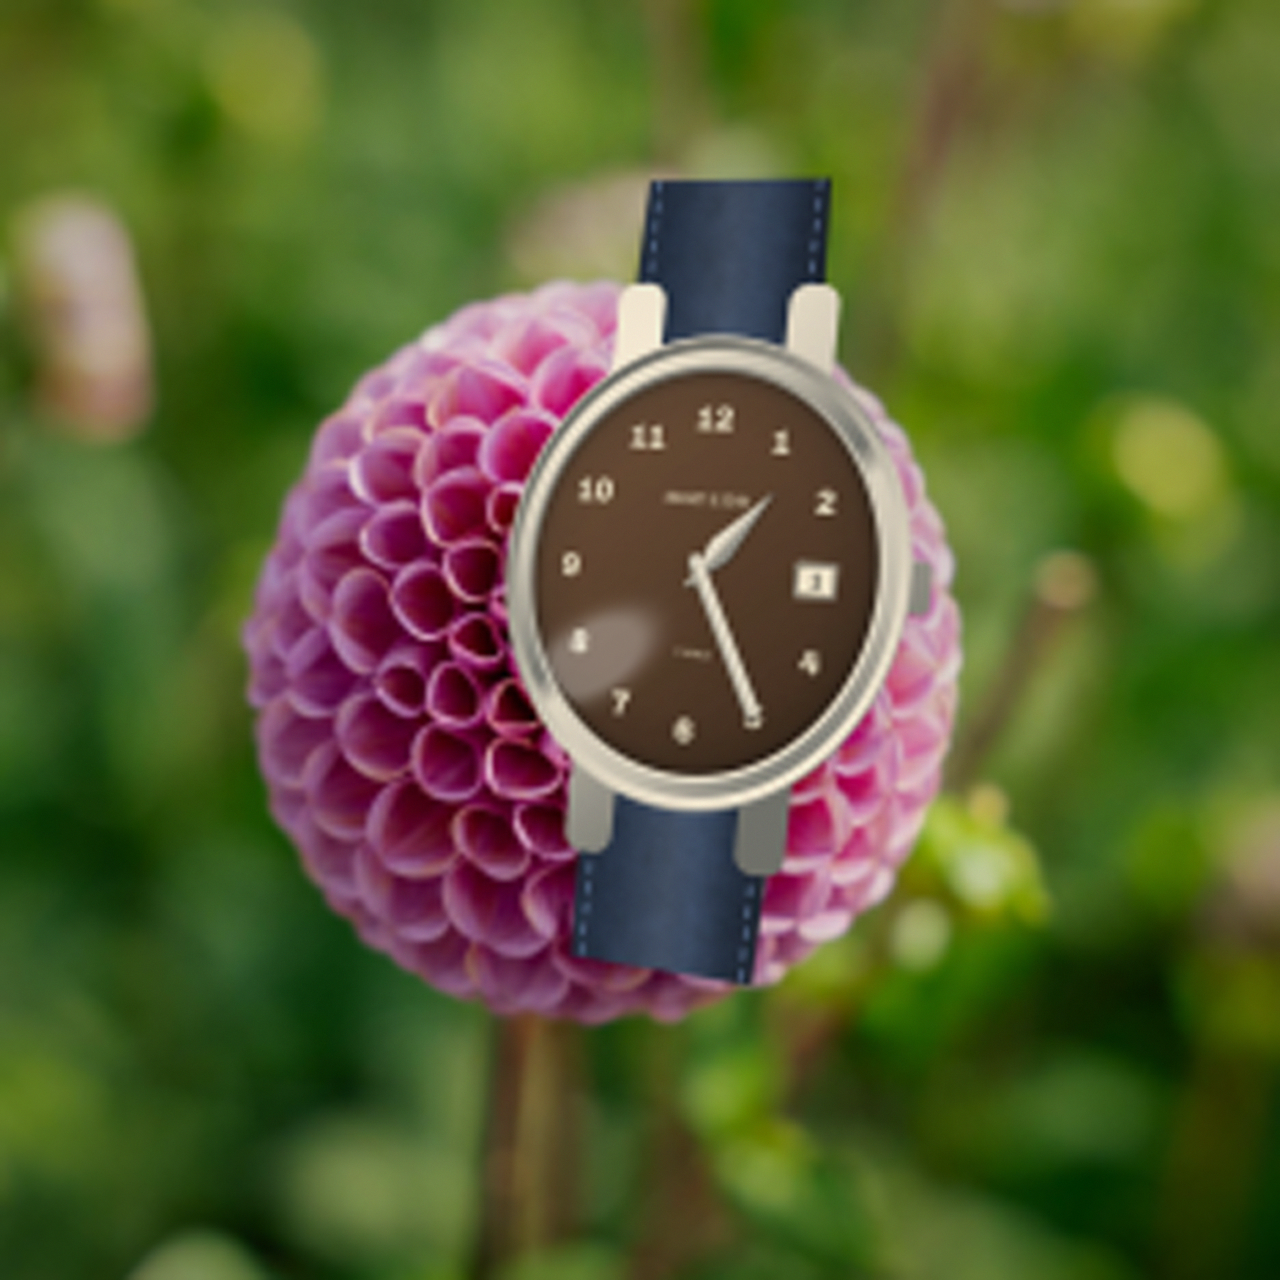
1:25
